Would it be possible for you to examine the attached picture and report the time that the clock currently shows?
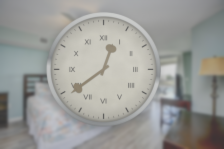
12:39
